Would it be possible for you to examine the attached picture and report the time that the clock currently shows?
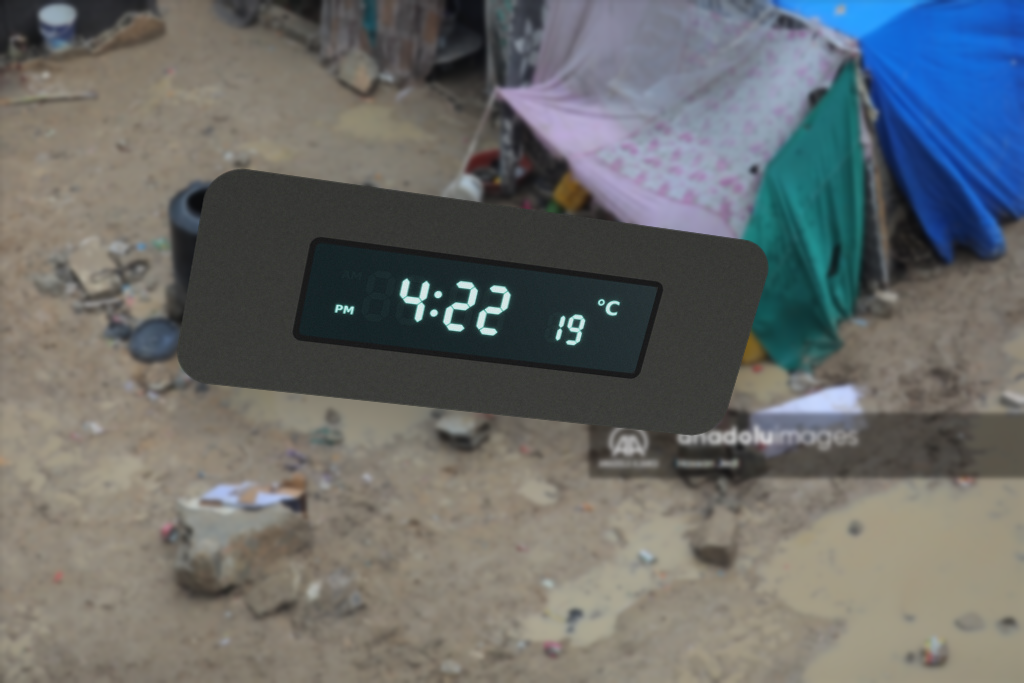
4:22
